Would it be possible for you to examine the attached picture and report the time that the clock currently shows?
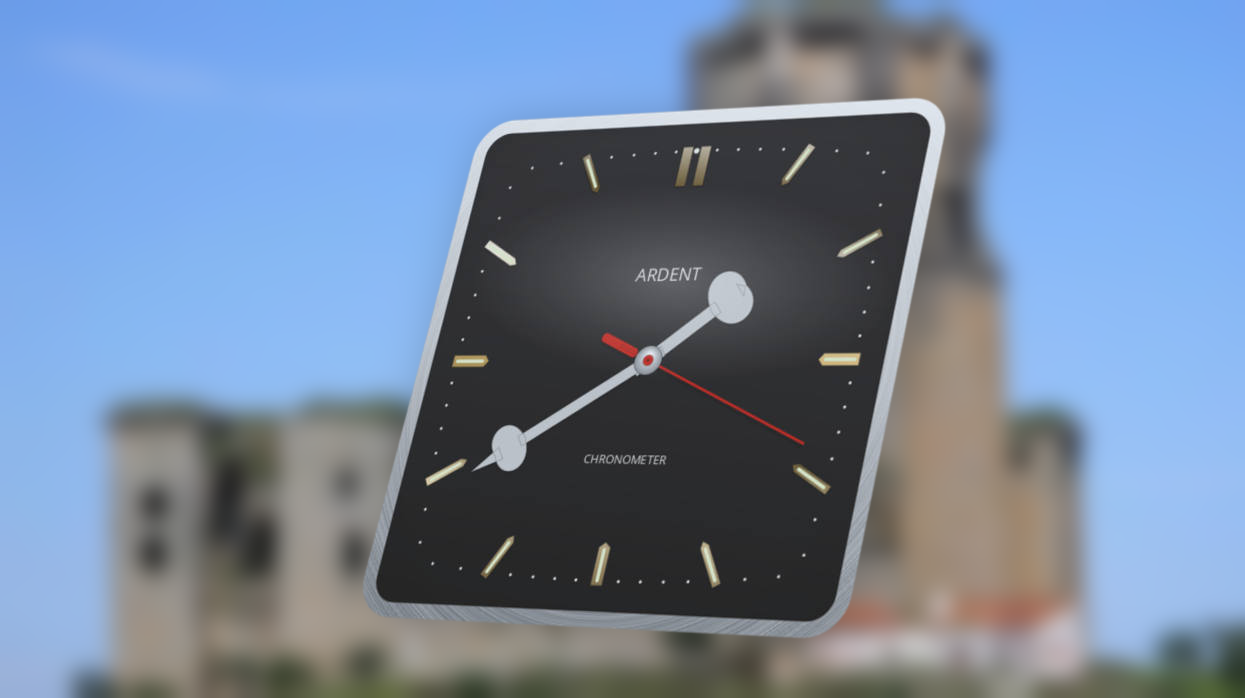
1:39:19
